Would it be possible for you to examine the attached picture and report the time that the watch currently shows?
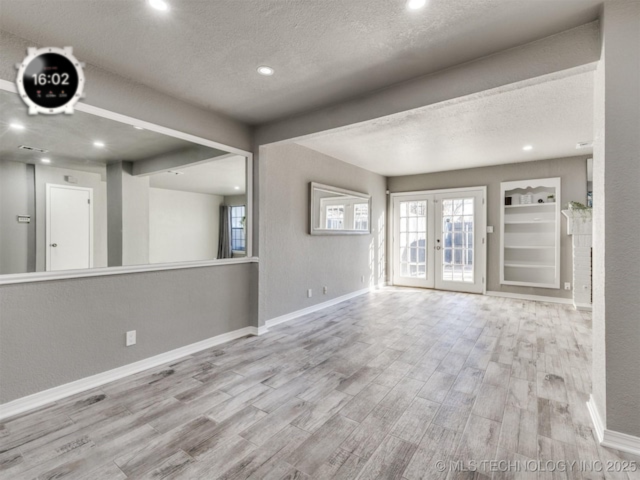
16:02
